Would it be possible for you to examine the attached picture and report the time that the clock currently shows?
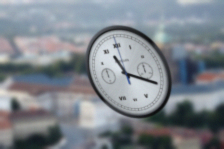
11:19
